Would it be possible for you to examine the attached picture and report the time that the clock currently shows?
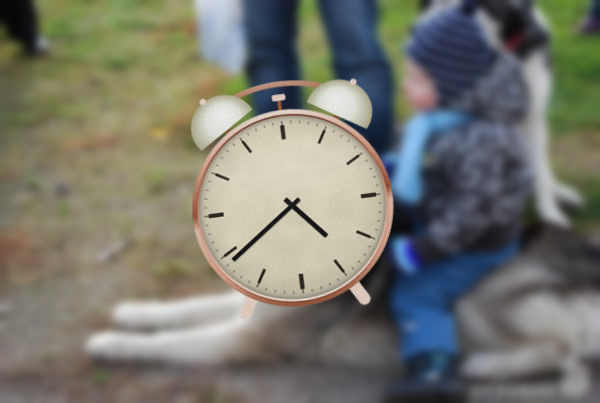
4:39
